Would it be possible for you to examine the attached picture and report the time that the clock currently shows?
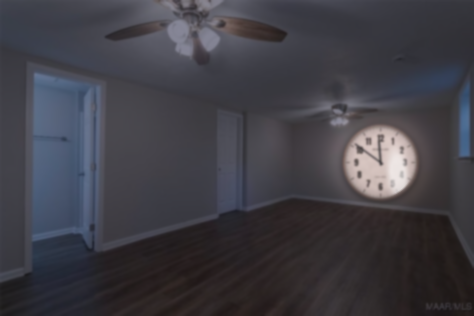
11:51
